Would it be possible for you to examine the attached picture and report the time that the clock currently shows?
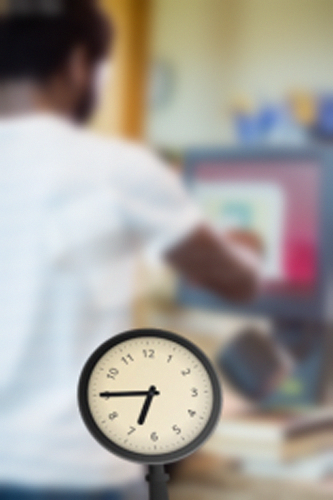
6:45
